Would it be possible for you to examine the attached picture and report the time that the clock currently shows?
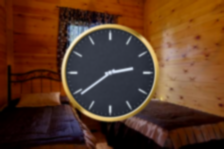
2:39
